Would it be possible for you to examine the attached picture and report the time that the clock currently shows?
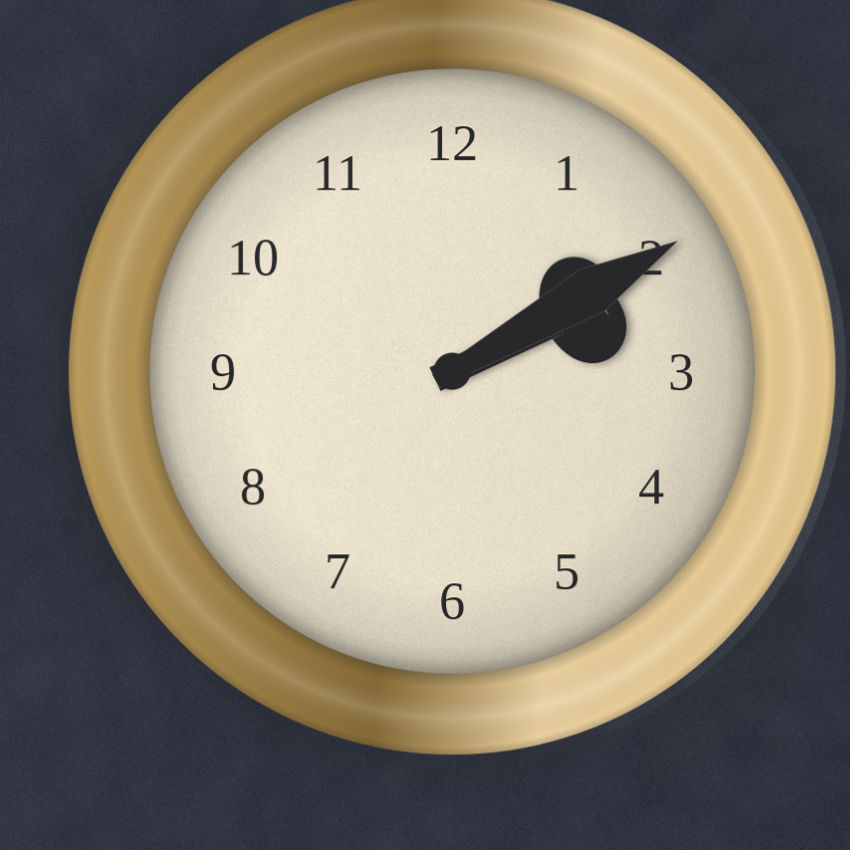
2:10
